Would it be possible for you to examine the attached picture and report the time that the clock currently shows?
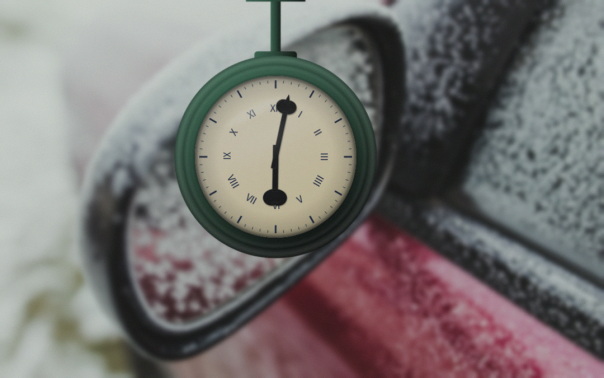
6:02
